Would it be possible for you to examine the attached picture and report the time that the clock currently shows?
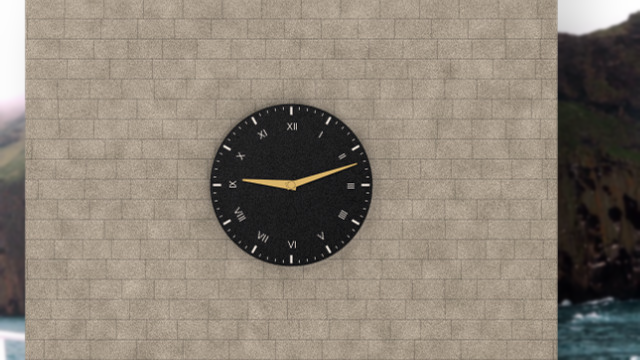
9:12
